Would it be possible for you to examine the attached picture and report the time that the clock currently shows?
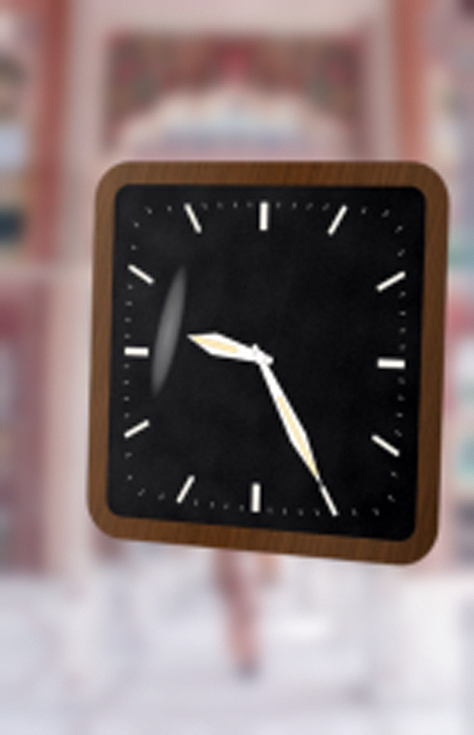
9:25
